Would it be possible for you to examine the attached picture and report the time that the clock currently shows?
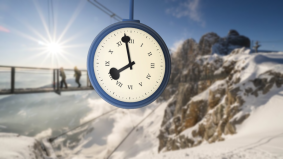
7:58
